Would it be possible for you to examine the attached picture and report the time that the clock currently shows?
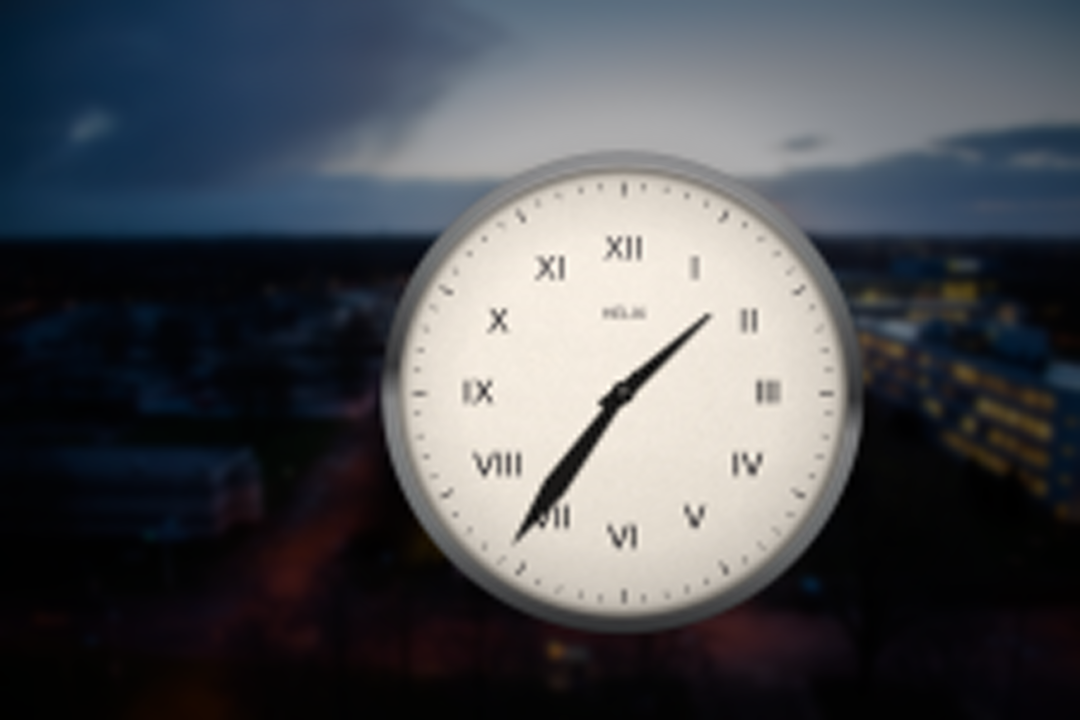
1:36
